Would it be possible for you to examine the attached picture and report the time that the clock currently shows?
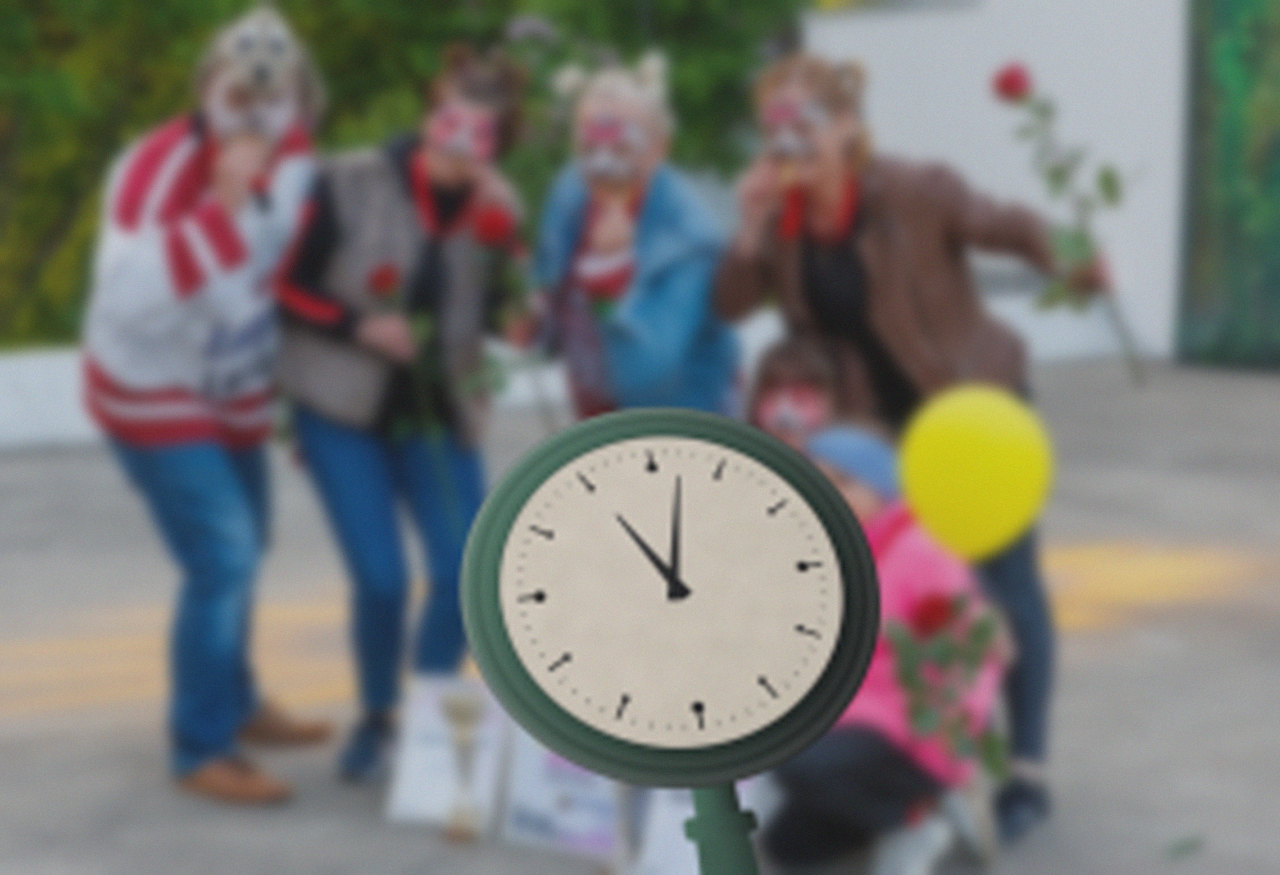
11:02
